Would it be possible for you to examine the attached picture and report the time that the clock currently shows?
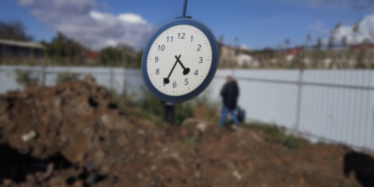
4:34
